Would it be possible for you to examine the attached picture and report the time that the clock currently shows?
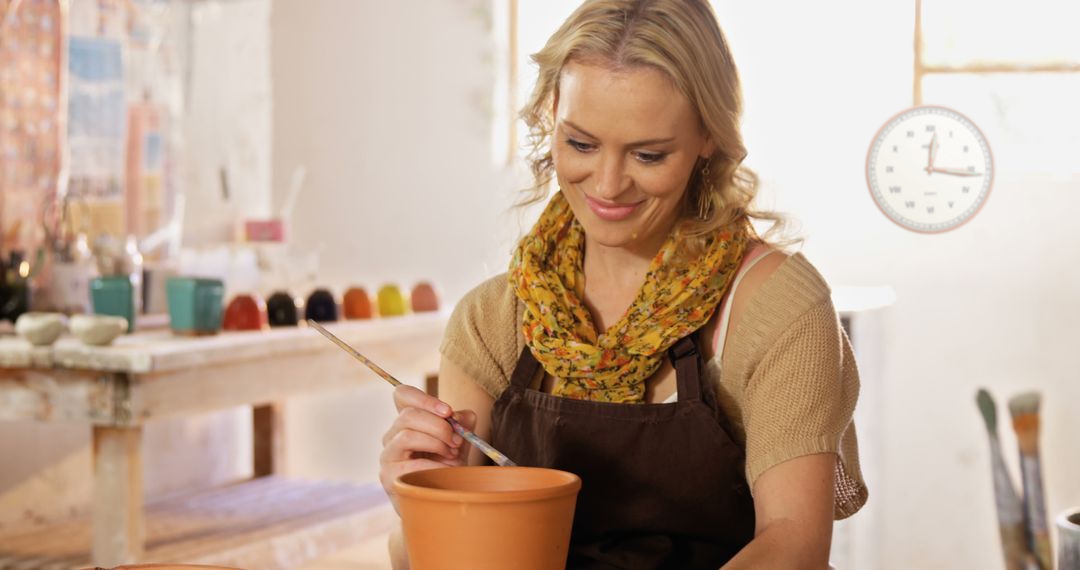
12:16
